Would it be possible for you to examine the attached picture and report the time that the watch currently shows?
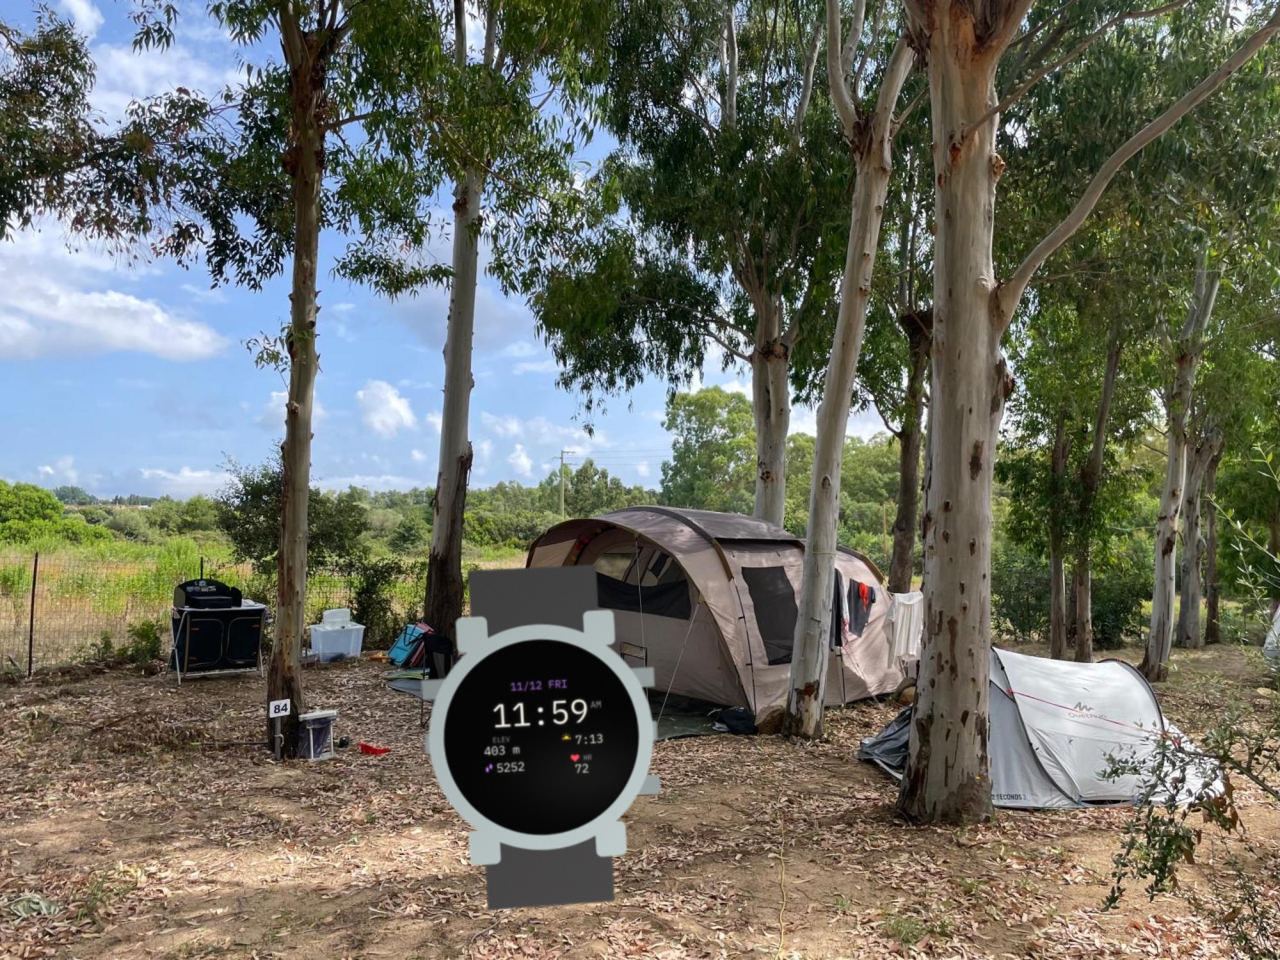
11:59
